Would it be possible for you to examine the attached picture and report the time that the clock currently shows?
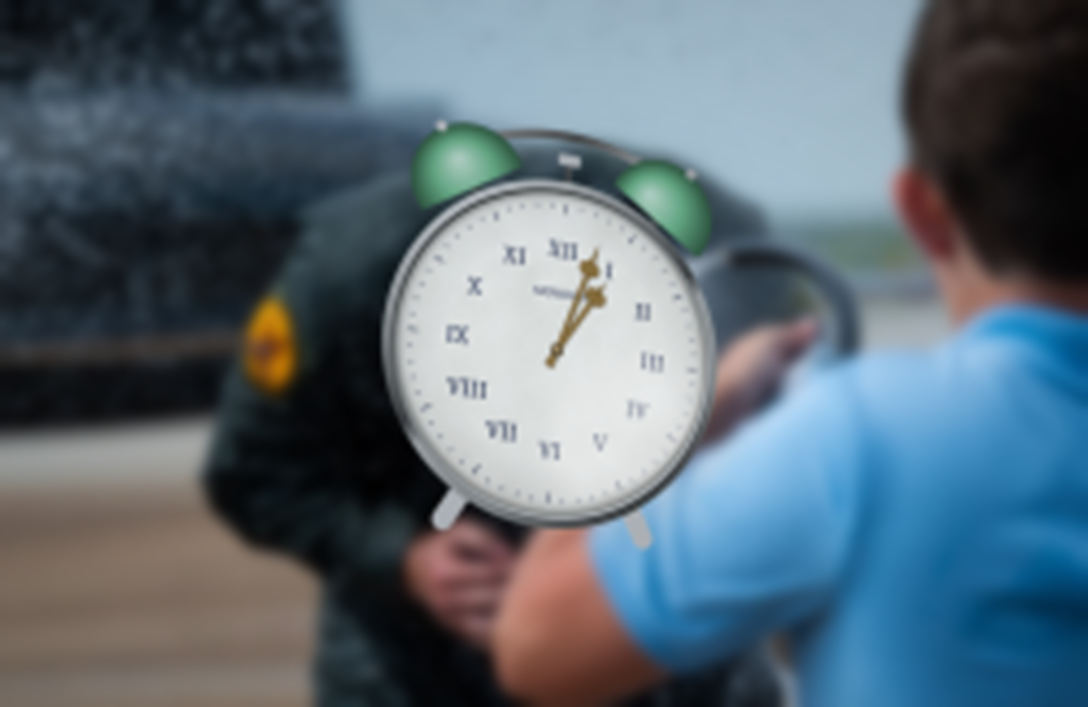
1:03
